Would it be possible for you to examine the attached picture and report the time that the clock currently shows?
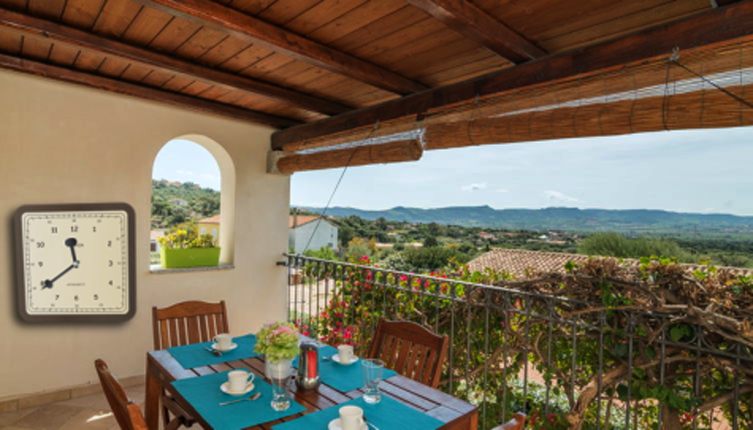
11:39
